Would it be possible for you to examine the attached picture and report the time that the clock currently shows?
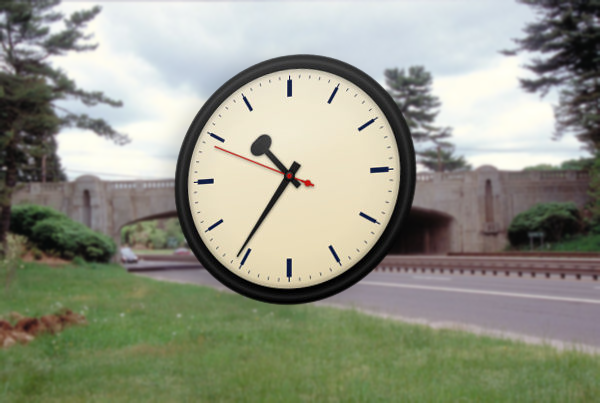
10:35:49
